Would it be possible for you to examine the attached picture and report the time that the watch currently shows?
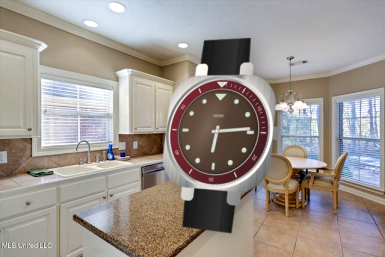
6:14
